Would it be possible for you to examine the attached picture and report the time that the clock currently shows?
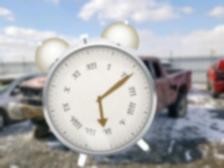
6:11
